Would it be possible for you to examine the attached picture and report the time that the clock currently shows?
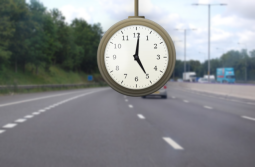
5:01
